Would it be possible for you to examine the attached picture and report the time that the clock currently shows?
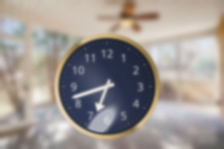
6:42
